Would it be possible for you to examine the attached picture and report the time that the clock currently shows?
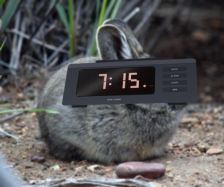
7:15
